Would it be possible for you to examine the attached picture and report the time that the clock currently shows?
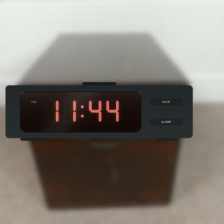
11:44
